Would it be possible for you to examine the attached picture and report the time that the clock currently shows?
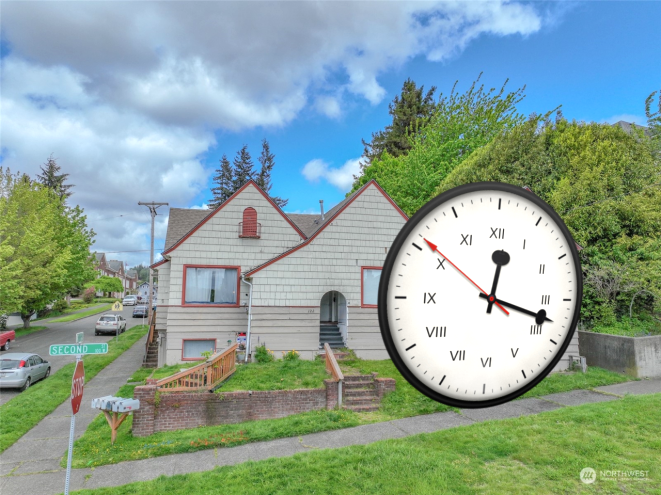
12:17:51
